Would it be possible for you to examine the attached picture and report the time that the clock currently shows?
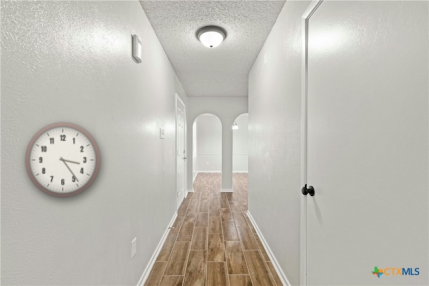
3:24
